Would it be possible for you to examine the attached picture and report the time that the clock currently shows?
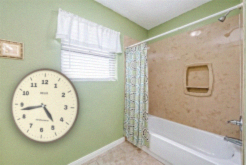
4:43
